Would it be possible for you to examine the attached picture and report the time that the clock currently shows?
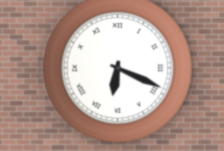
6:19
